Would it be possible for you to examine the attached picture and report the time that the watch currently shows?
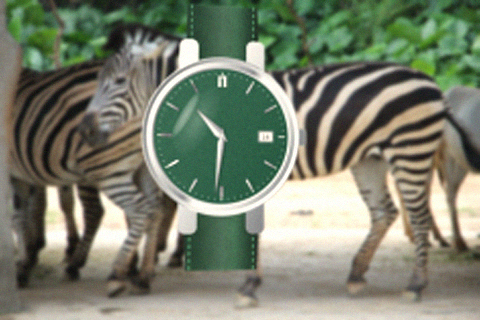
10:31
